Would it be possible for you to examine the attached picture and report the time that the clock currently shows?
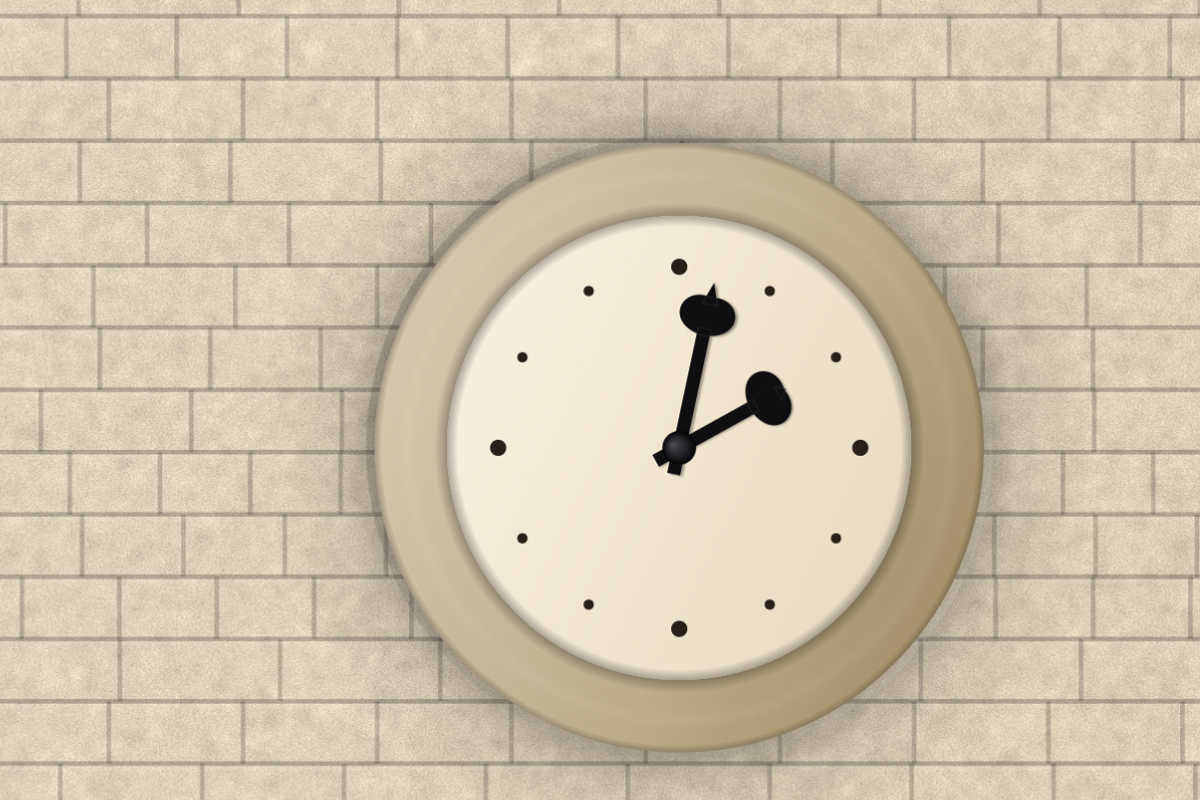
2:02
